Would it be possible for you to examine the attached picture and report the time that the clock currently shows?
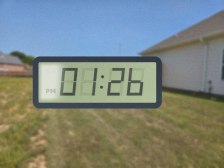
1:26
